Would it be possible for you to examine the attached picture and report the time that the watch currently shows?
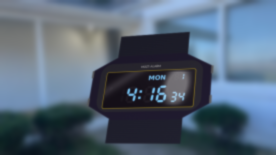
4:16:34
